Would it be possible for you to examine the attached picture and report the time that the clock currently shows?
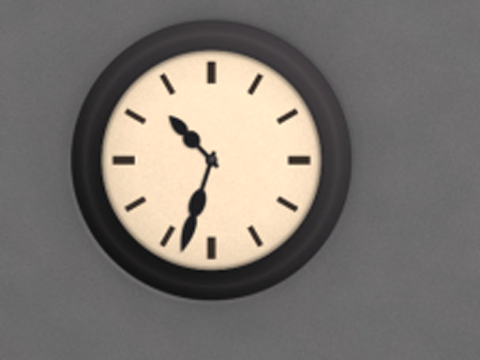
10:33
